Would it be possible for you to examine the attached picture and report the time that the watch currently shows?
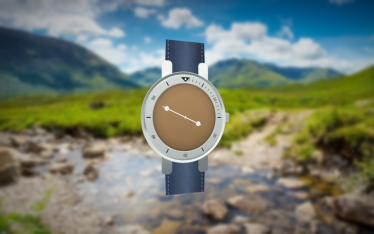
3:49
